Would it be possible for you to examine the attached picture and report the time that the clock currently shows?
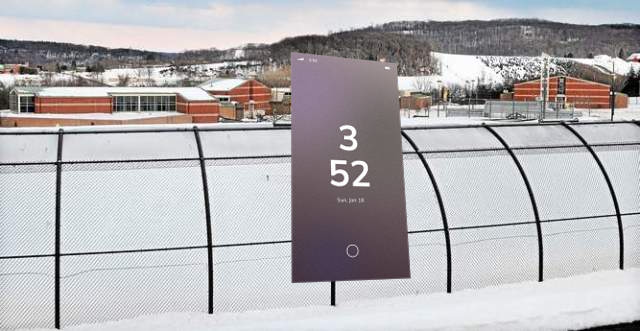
3:52
